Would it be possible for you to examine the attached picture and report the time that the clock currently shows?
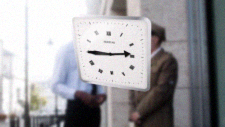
2:45
